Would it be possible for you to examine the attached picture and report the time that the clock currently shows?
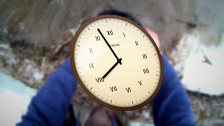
7:57
